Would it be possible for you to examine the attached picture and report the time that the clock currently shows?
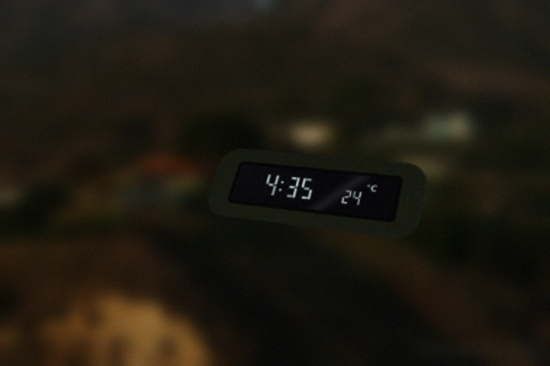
4:35
